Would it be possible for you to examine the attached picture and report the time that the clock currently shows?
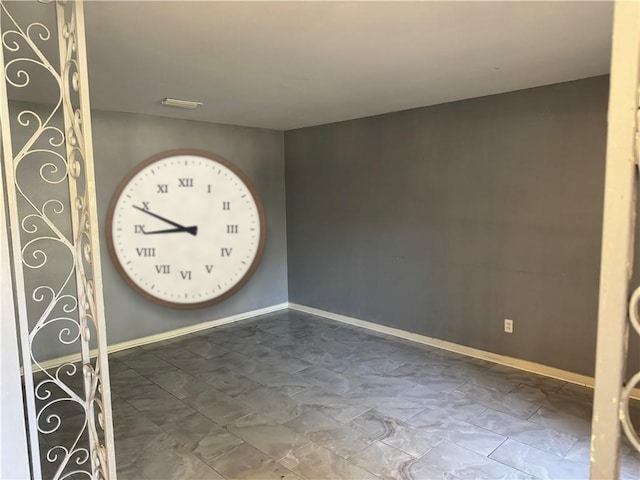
8:49
